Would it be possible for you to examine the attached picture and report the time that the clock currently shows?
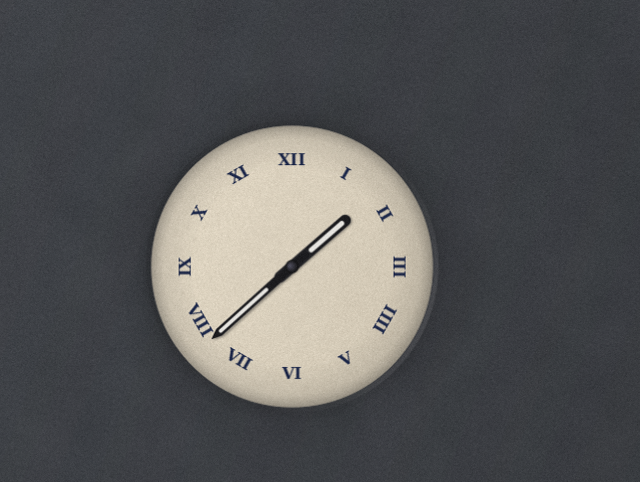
1:38
